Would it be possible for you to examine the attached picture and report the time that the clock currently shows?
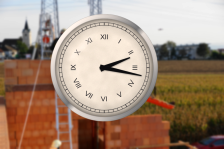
2:17
